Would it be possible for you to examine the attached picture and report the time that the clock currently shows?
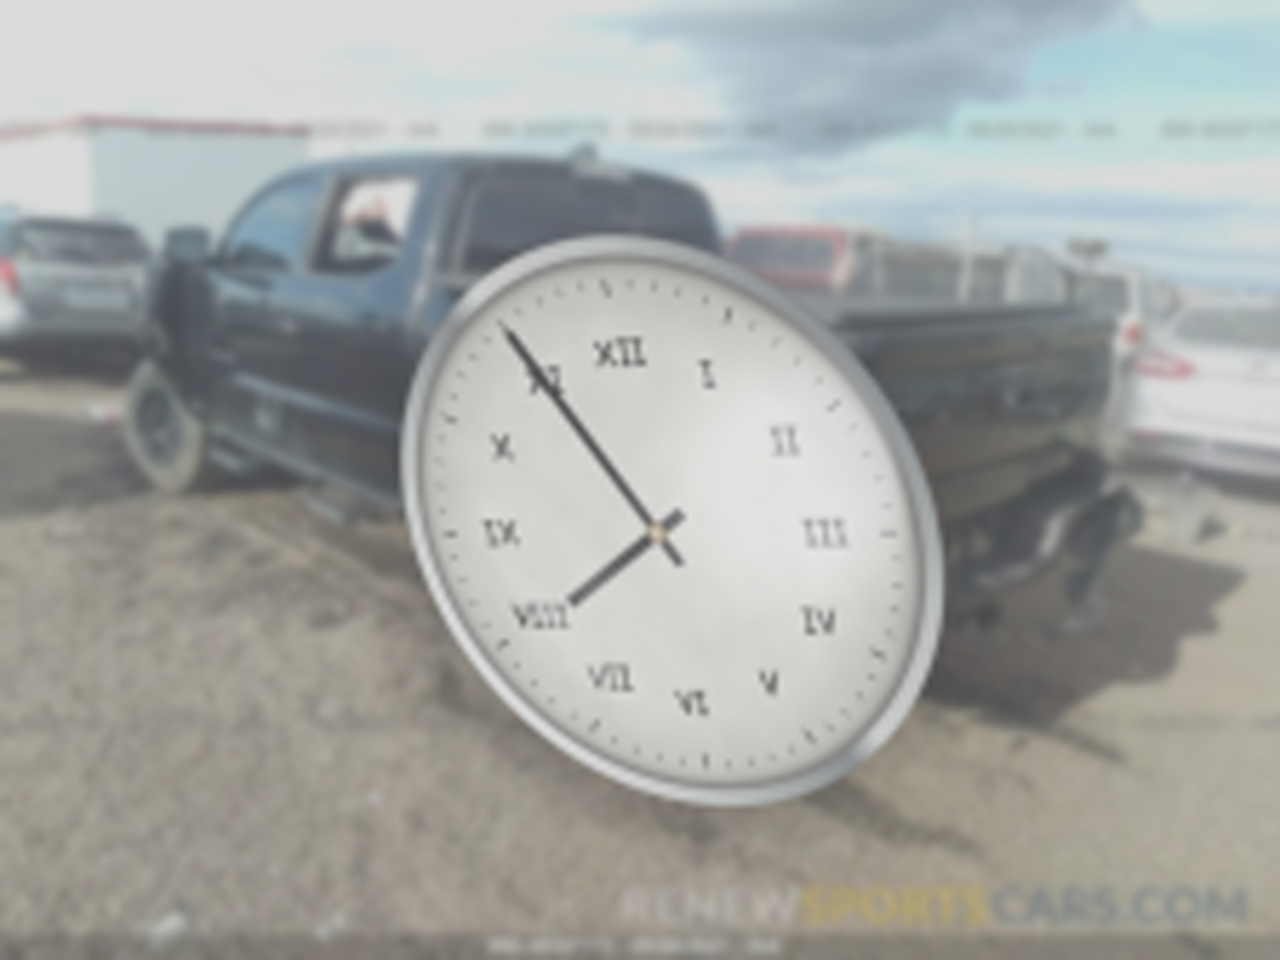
7:55
